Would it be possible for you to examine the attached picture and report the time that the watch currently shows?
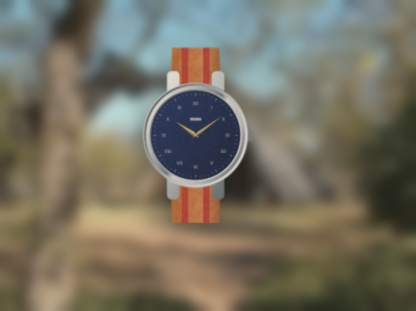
10:09
